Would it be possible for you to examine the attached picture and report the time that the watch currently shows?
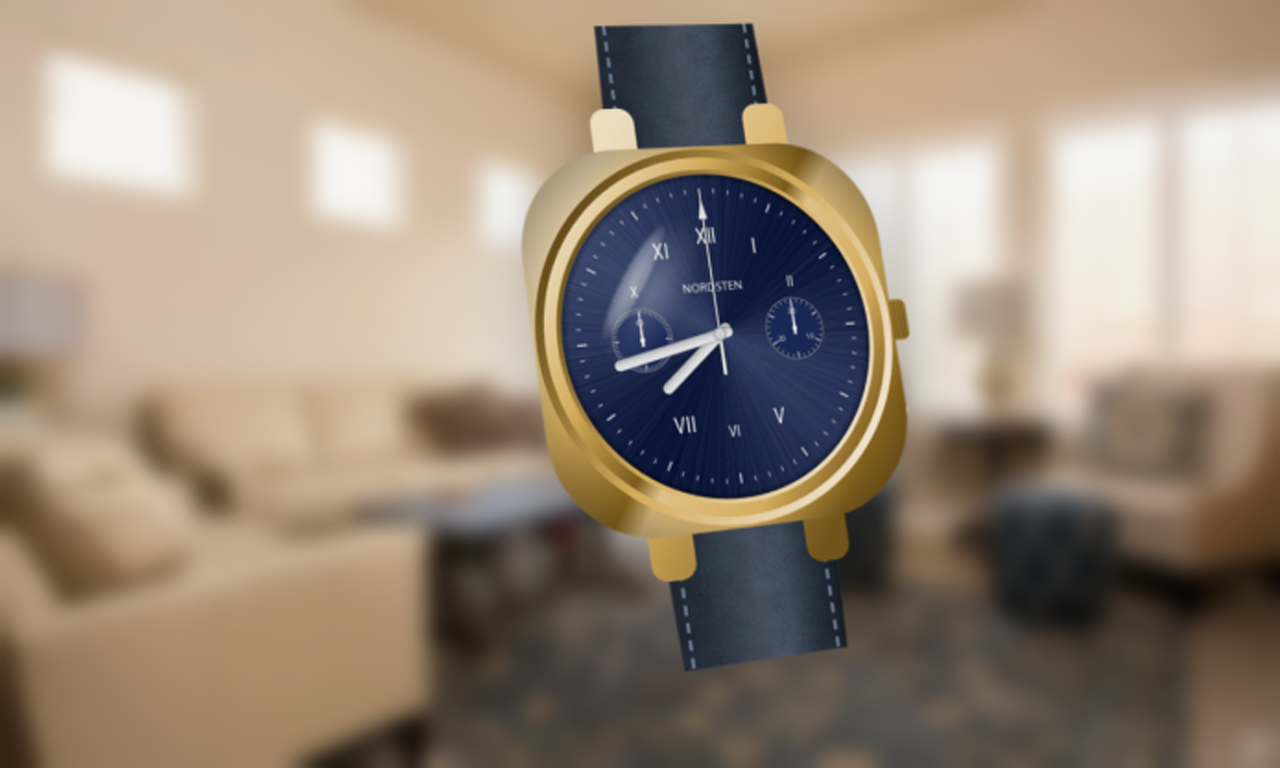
7:43
